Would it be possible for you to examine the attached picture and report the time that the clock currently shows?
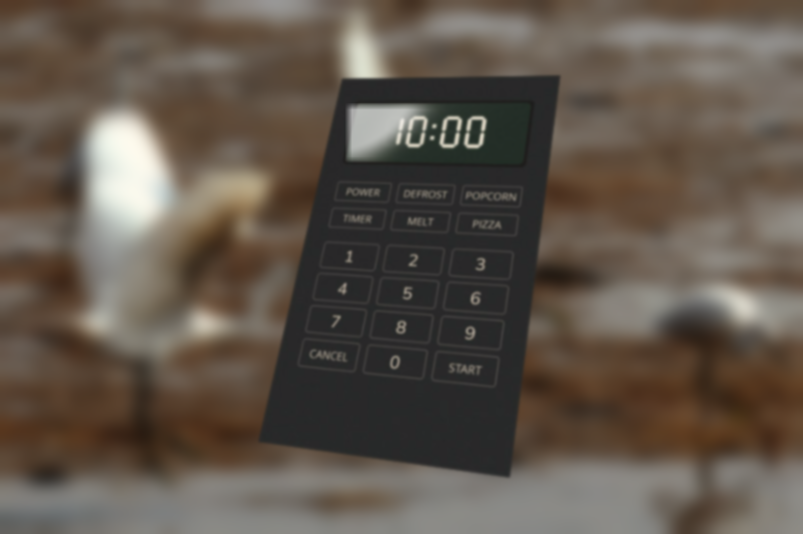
10:00
